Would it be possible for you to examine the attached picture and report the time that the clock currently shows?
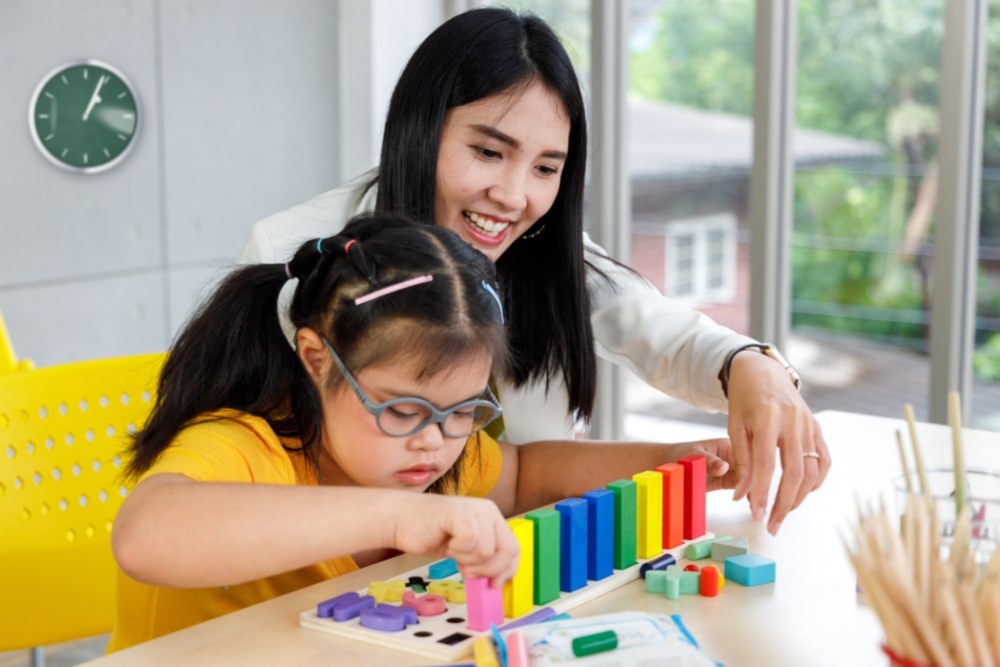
1:04
